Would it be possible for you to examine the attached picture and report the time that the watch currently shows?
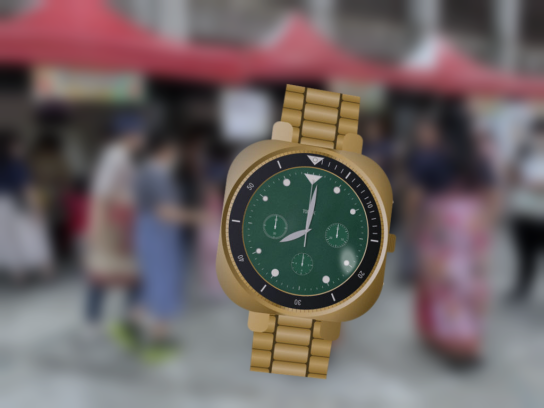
8:01
